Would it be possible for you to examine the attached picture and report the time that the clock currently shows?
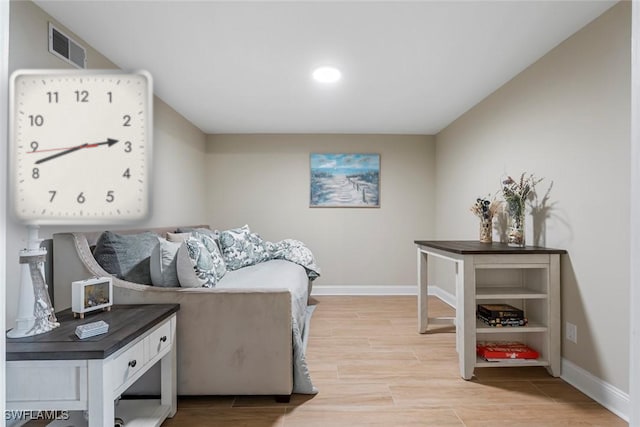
2:41:44
